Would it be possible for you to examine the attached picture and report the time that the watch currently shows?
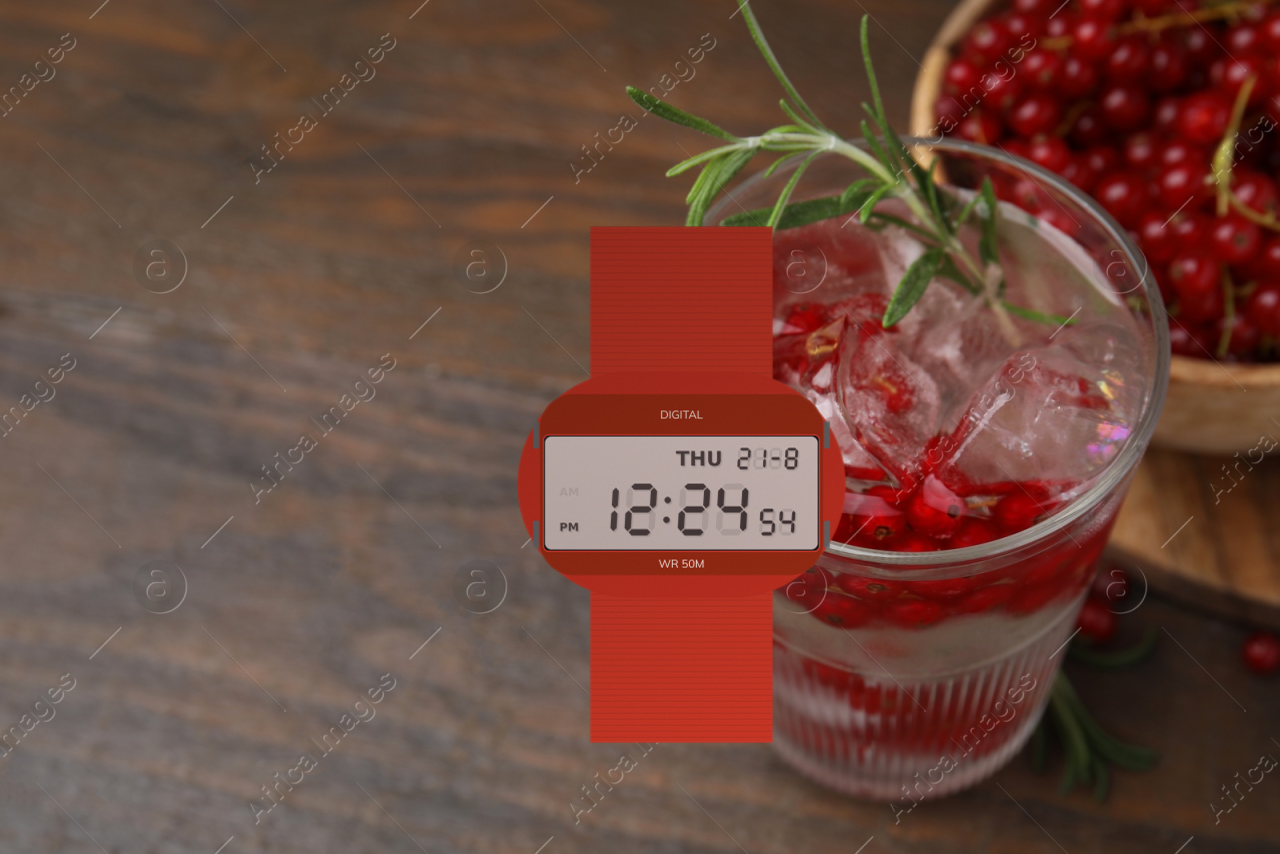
12:24:54
